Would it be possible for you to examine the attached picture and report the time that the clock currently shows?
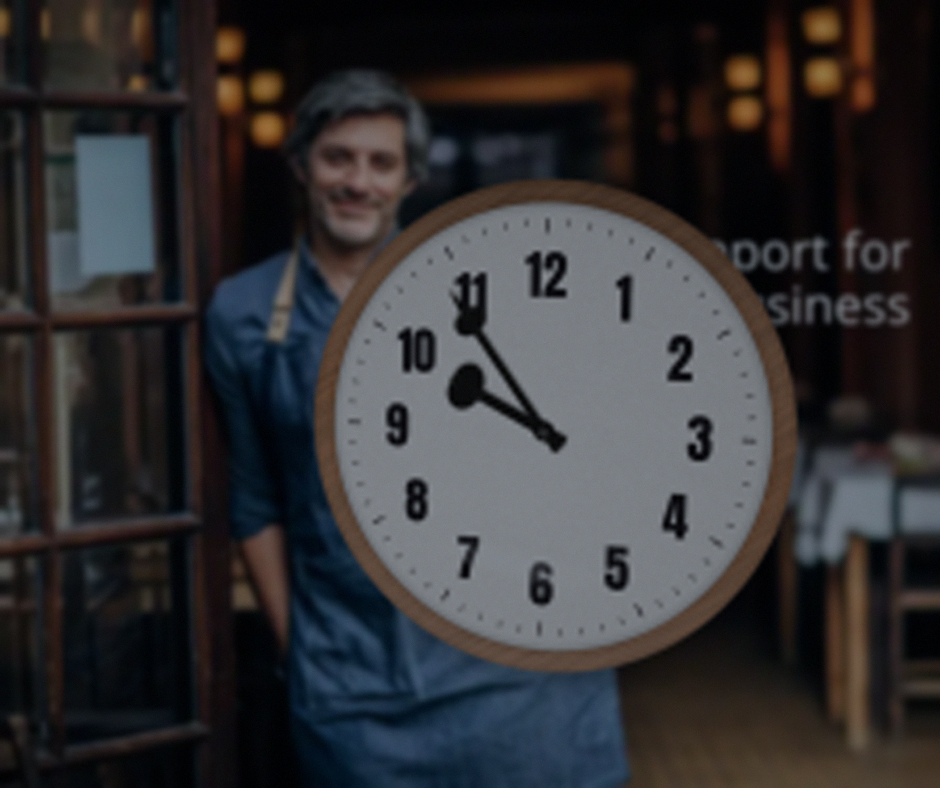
9:54
